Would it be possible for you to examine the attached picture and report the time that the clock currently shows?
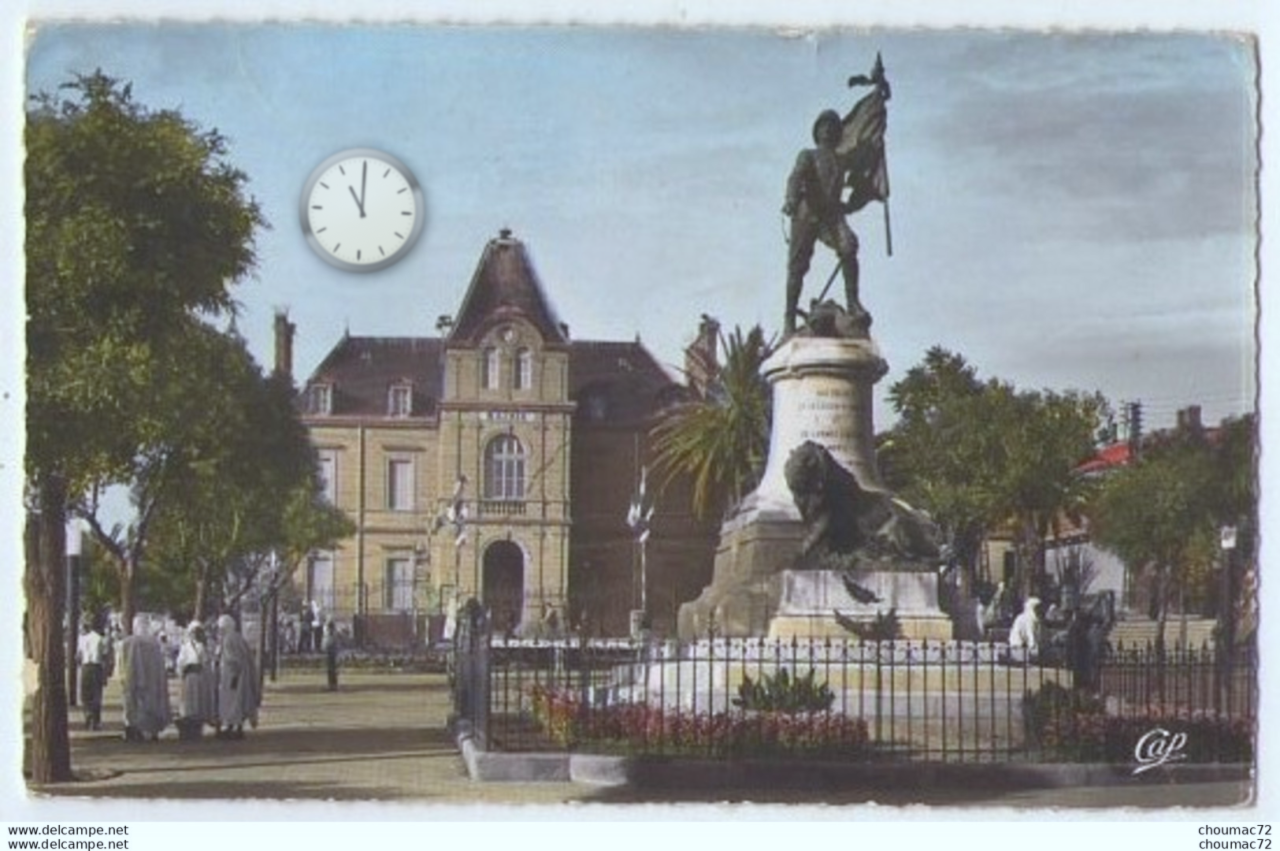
11:00
